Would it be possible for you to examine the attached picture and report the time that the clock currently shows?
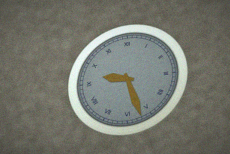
9:27
